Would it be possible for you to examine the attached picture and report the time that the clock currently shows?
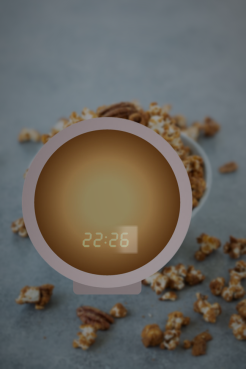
22:26
